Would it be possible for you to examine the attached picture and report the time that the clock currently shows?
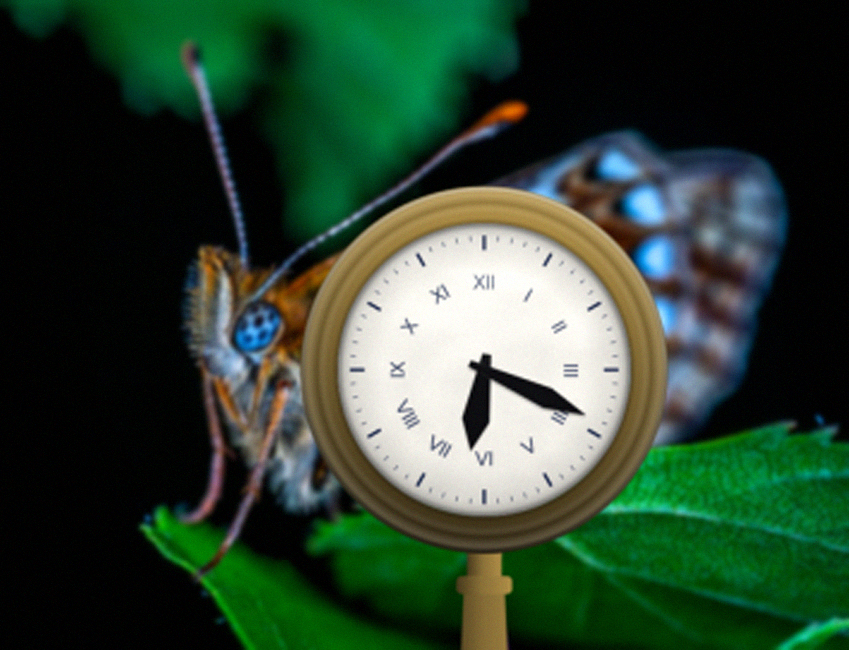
6:19
